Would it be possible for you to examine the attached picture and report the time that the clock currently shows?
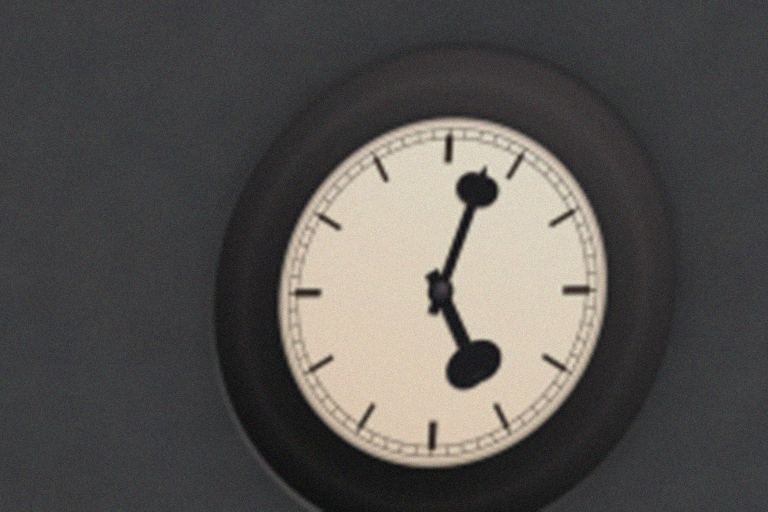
5:03
